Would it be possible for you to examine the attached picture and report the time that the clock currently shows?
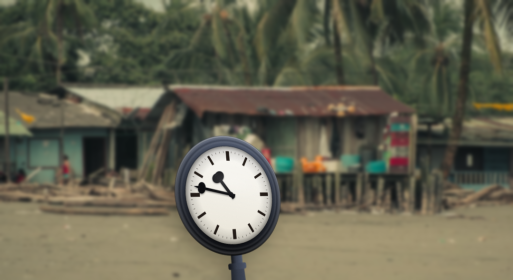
10:47
